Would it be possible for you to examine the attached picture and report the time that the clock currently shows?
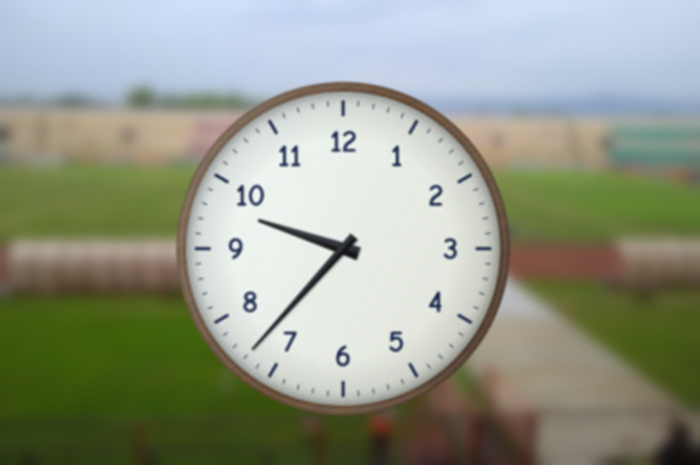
9:37
